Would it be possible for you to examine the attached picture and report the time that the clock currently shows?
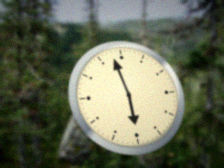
5:58
